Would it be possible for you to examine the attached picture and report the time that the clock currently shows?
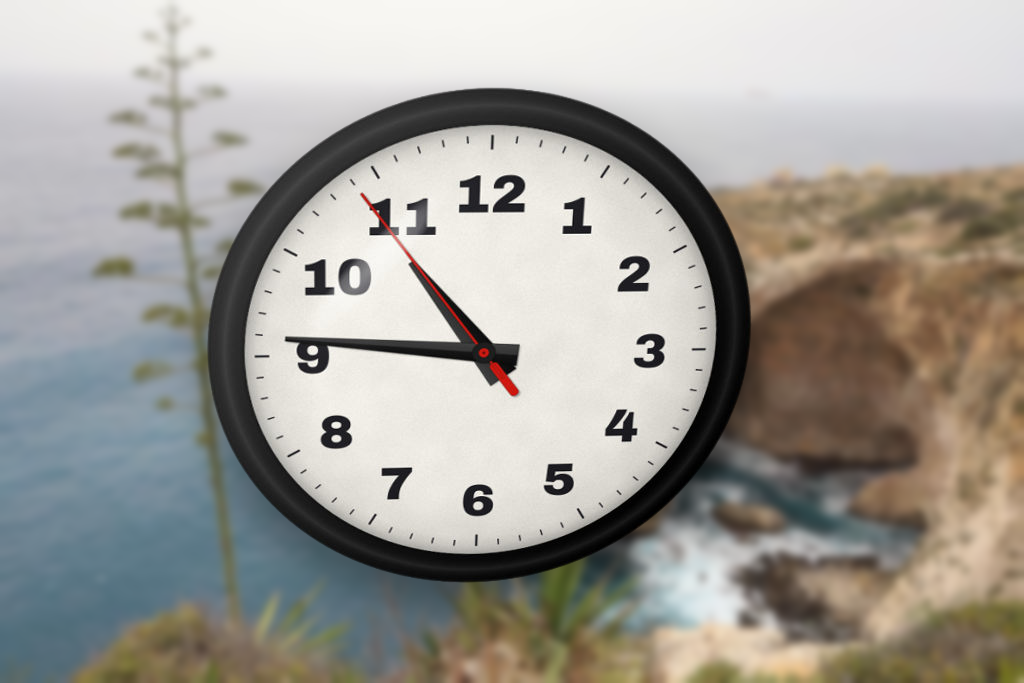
10:45:54
